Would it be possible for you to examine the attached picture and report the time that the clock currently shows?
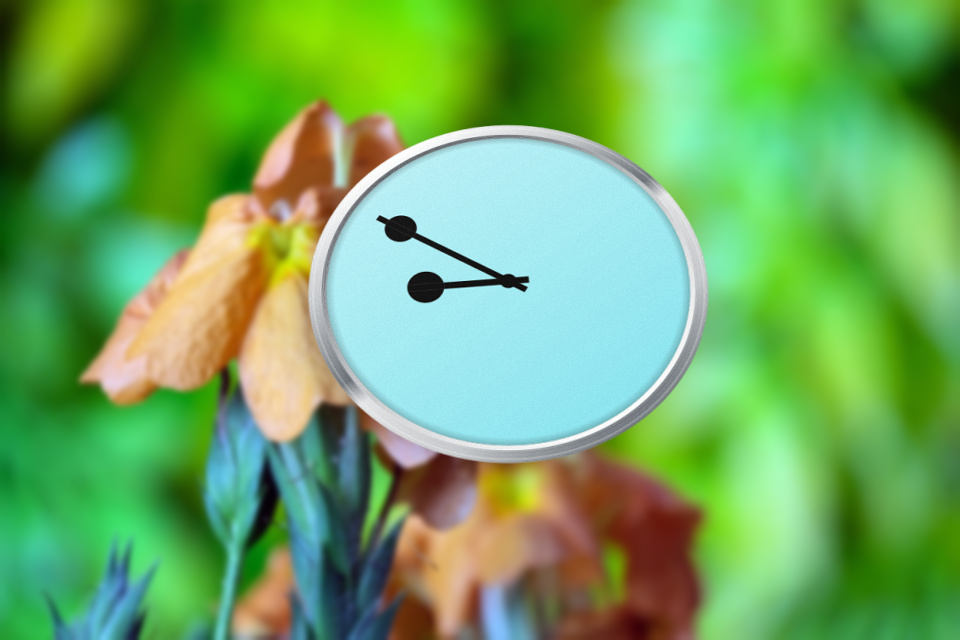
8:50
